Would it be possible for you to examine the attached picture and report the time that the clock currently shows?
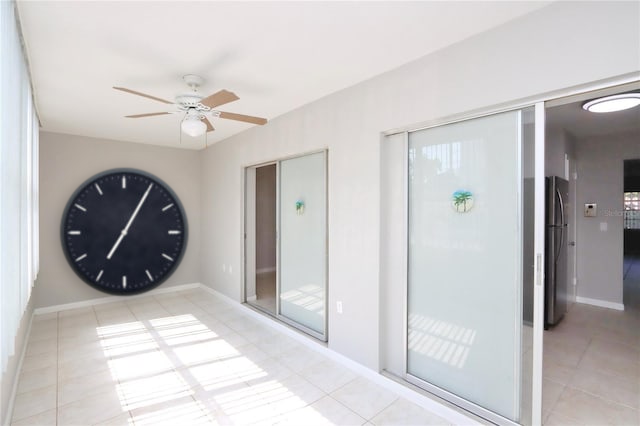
7:05
